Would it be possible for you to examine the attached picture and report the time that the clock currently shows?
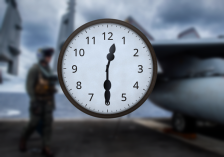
12:30
